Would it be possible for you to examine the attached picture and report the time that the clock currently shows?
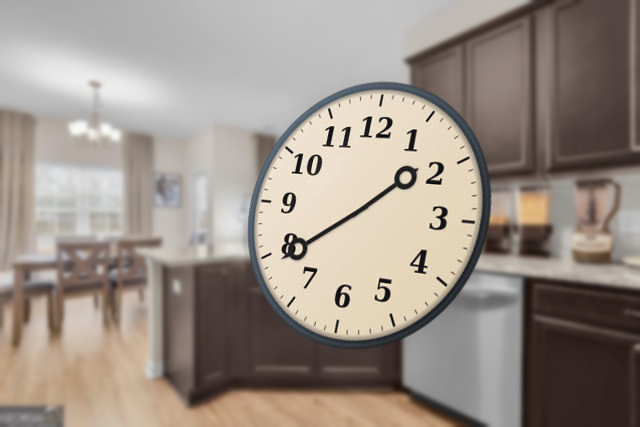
1:39
